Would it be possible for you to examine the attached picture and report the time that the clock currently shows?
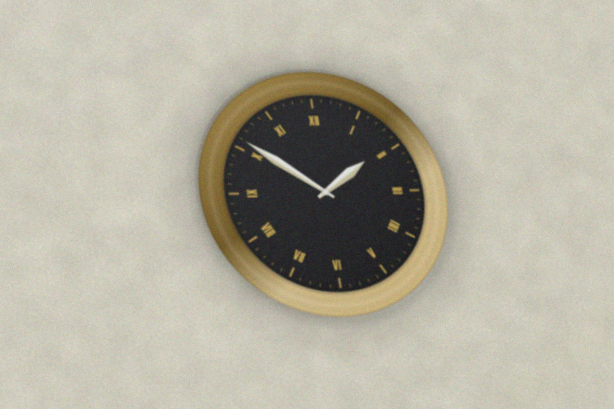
1:51
